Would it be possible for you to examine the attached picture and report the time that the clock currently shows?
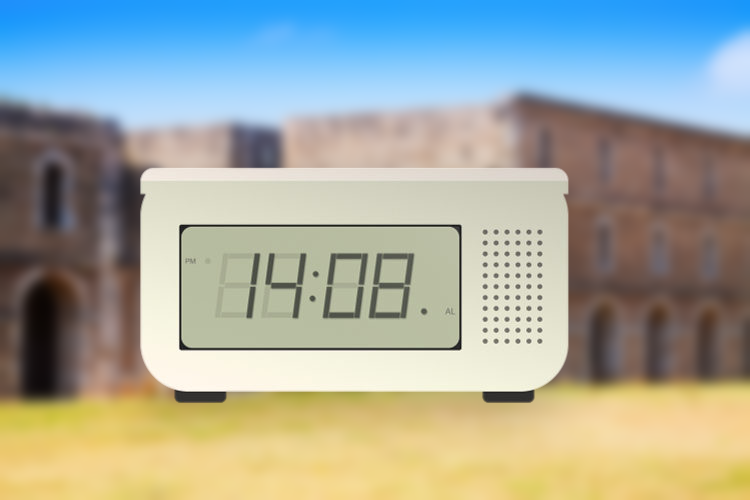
14:08
